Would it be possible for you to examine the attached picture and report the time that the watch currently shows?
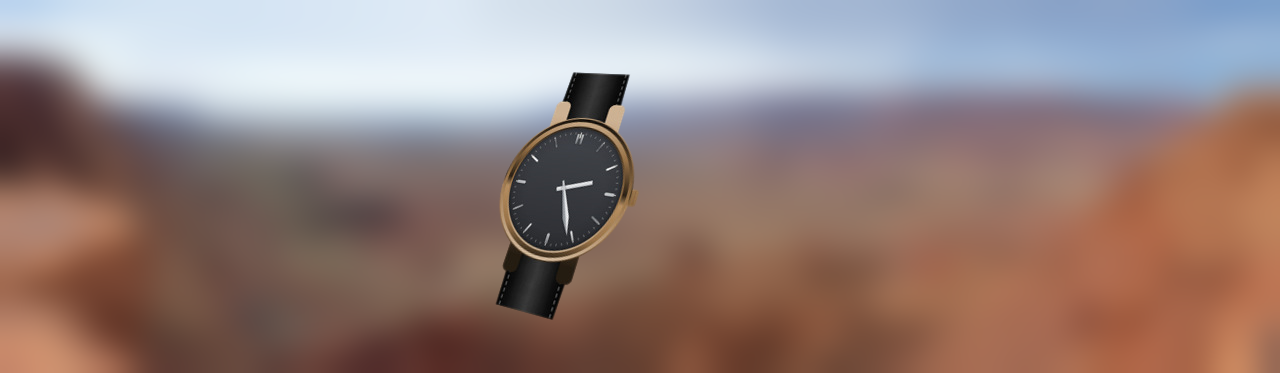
2:26
